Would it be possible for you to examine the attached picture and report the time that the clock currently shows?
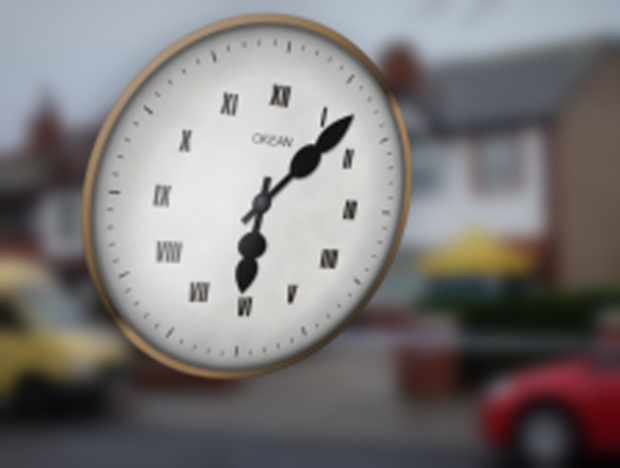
6:07
